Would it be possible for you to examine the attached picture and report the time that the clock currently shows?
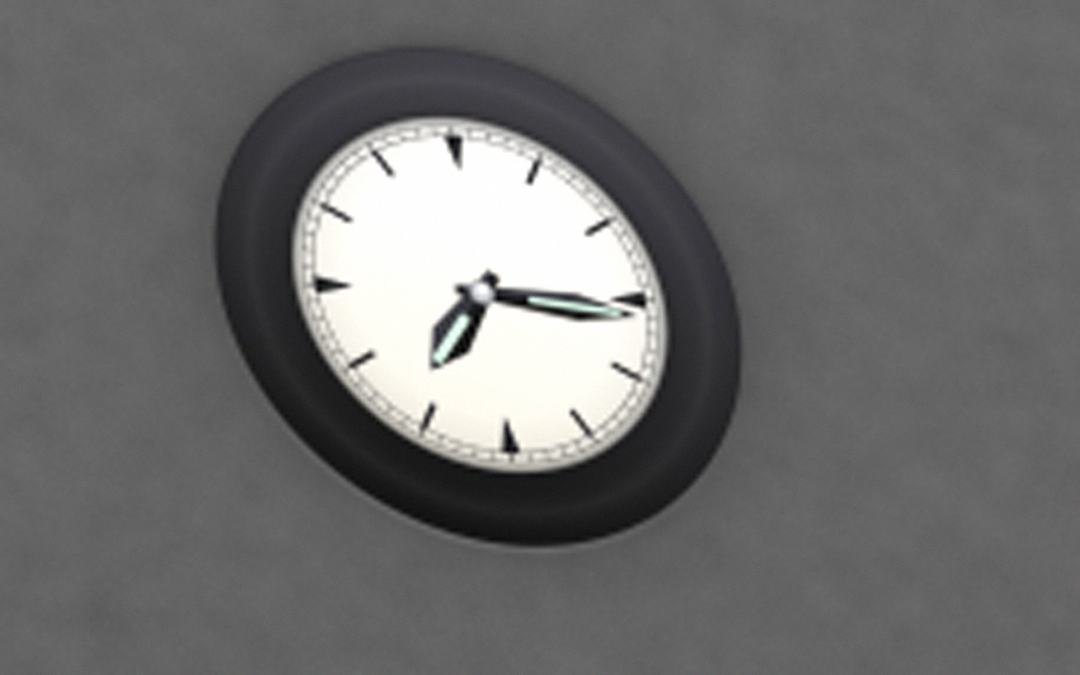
7:16
